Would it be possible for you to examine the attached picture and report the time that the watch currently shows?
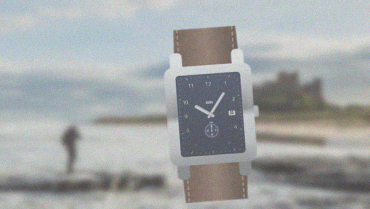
10:06
